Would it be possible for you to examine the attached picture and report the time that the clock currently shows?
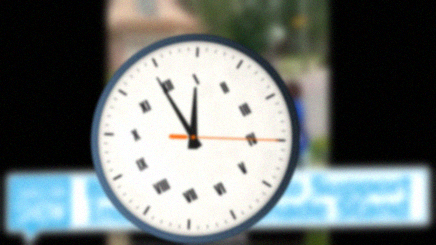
12:59:20
